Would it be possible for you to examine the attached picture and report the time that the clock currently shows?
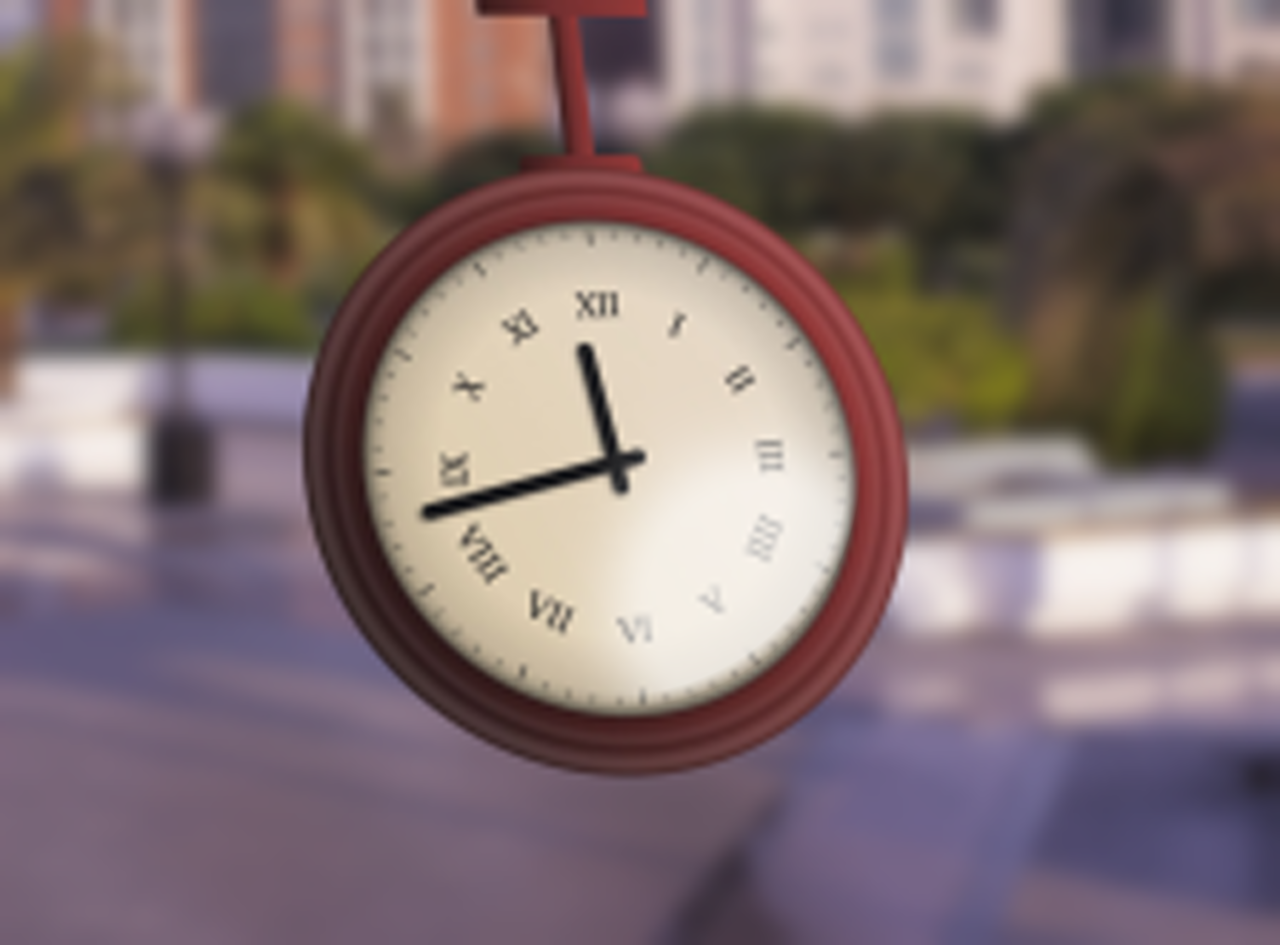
11:43
